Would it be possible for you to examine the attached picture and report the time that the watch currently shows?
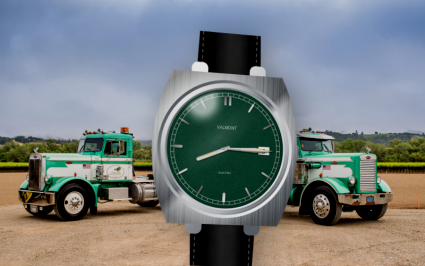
8:15
